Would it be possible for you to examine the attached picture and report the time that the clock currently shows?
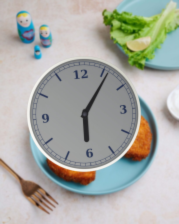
6:06
